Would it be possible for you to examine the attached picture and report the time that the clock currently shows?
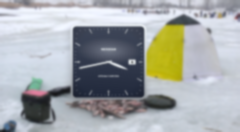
3:43
